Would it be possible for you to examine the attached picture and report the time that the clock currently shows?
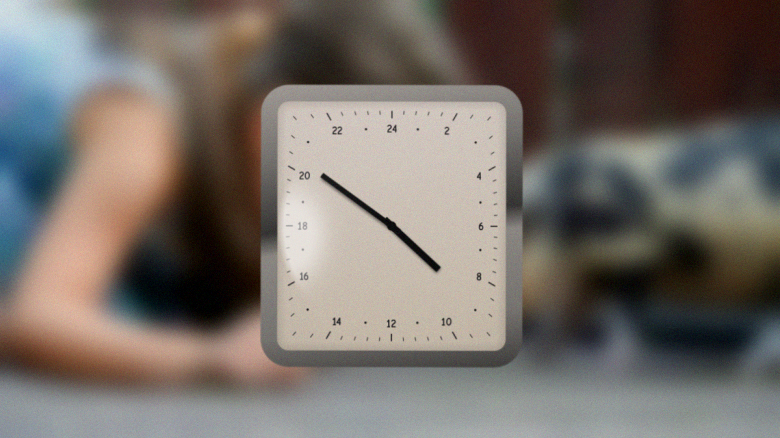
8:51
